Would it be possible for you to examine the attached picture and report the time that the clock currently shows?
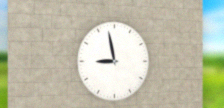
8:58
